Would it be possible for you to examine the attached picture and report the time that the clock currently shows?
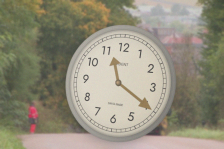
11:20
